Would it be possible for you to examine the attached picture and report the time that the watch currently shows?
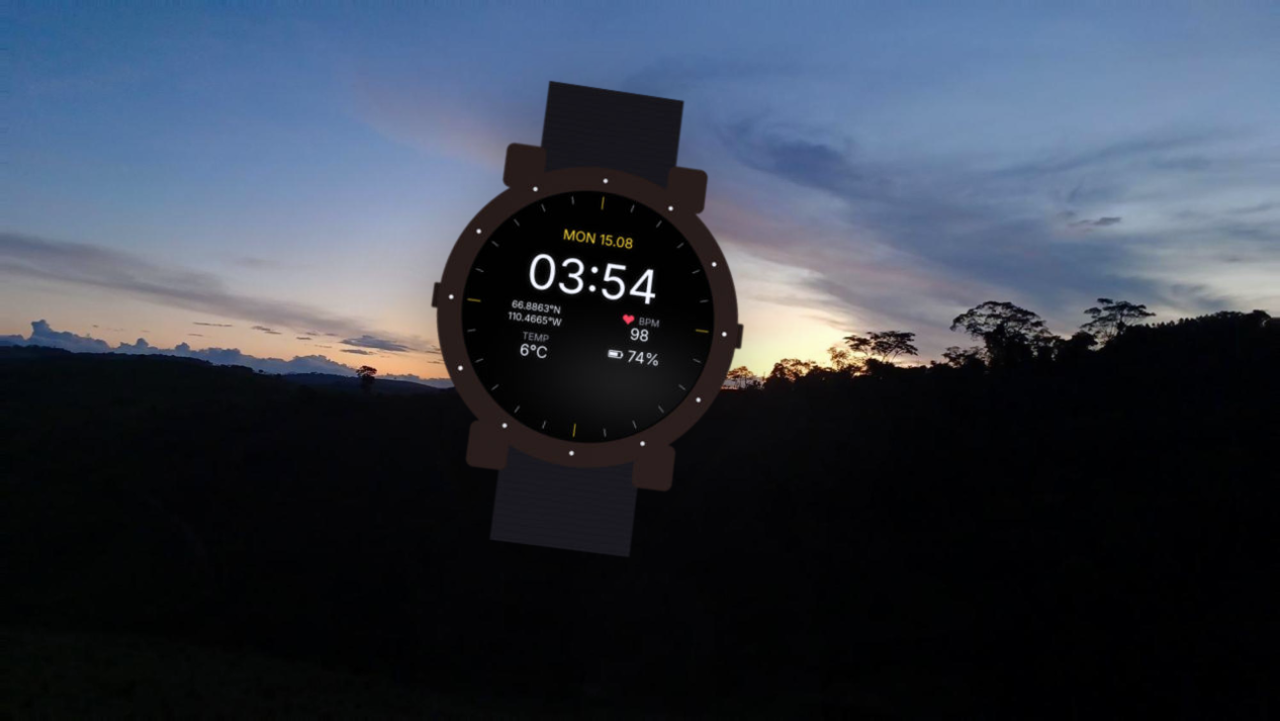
3:54
